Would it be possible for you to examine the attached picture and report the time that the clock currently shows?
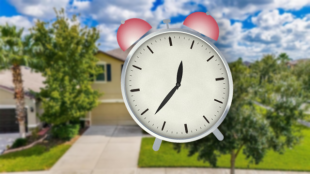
12:38
